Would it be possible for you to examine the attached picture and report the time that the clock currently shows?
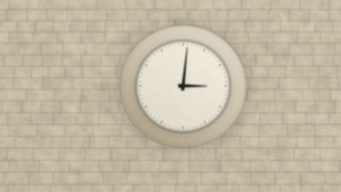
3:01
